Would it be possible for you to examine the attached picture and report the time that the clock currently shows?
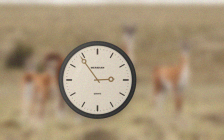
2:54
